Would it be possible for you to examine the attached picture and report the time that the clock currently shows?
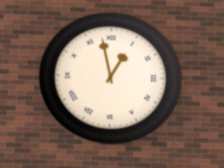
12:58
